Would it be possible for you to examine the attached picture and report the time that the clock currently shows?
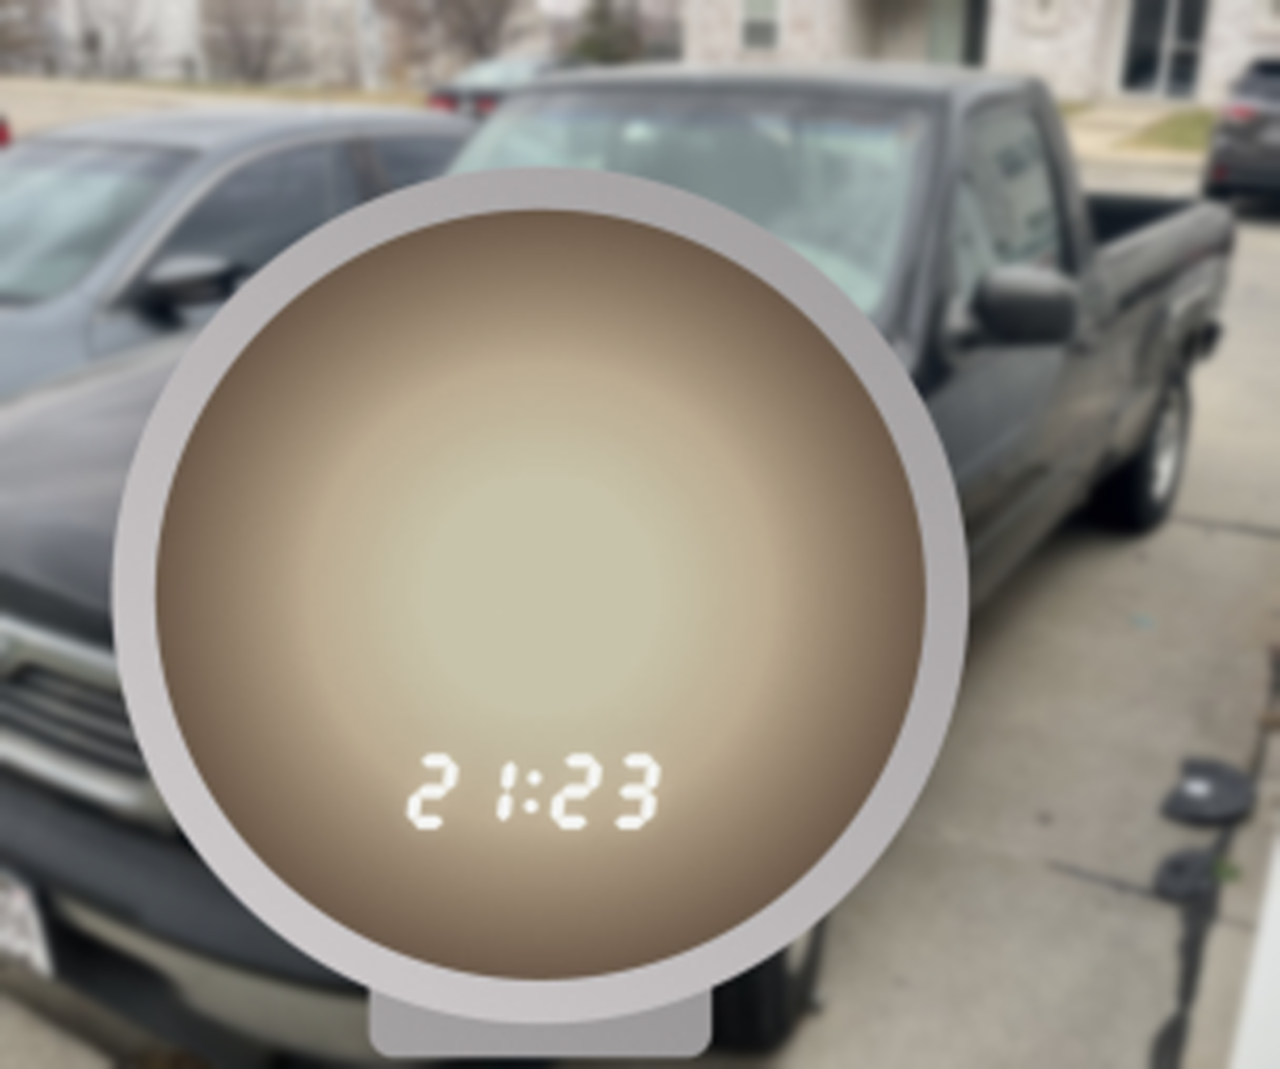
21:23
